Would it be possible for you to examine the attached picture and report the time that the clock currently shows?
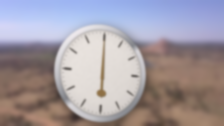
6:00
